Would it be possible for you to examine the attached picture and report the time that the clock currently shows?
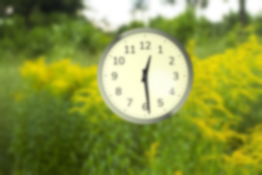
12:29
